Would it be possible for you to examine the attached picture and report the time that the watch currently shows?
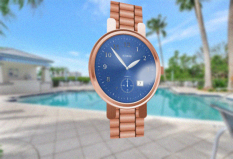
1:53
